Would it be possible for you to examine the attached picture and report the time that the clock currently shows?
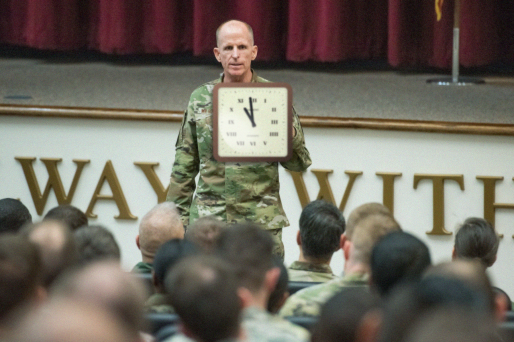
10:59
